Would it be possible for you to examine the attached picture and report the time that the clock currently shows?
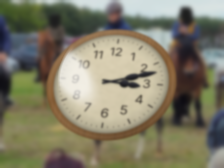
3:12
